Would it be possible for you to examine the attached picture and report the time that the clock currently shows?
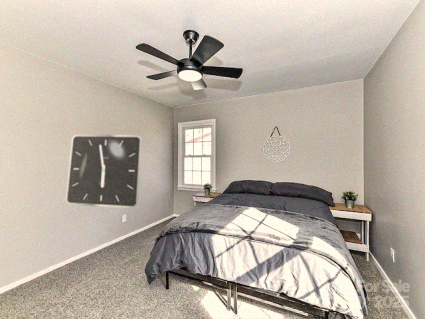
5:58
